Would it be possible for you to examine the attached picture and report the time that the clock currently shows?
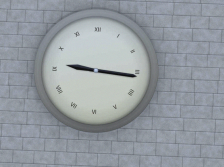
9:16
